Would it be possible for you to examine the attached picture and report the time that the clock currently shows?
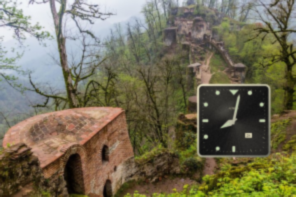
8:02
